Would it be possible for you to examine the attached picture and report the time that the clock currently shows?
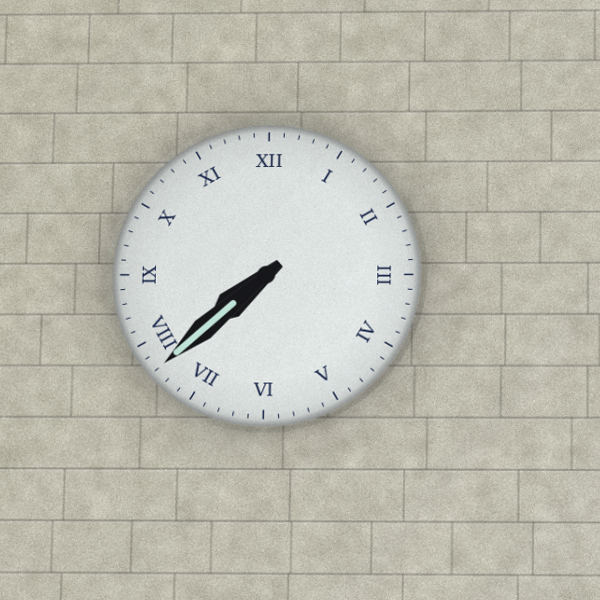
7:38
